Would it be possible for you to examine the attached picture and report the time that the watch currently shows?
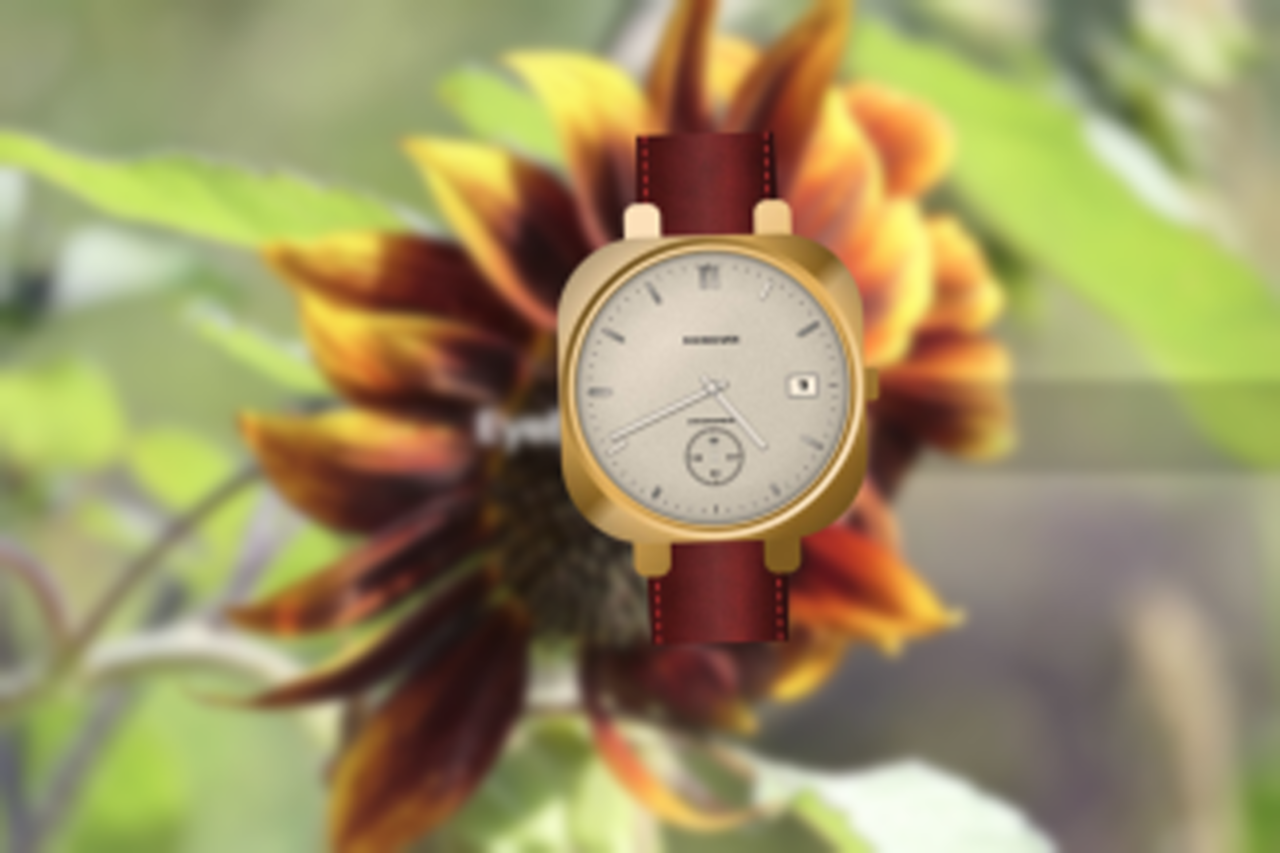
4:41
